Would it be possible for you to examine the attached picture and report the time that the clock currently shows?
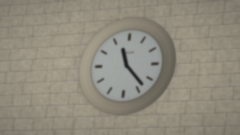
11:23
